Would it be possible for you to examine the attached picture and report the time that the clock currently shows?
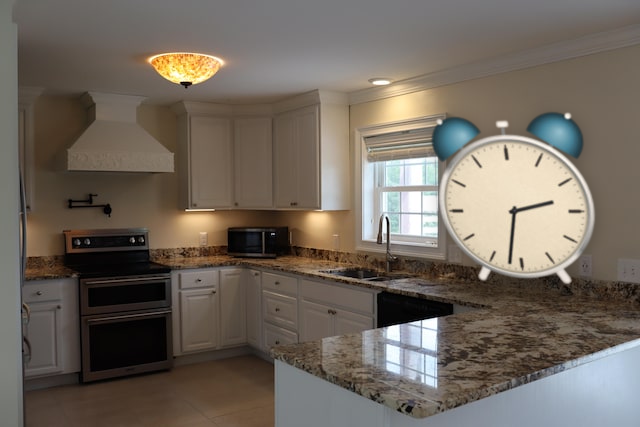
2:32
